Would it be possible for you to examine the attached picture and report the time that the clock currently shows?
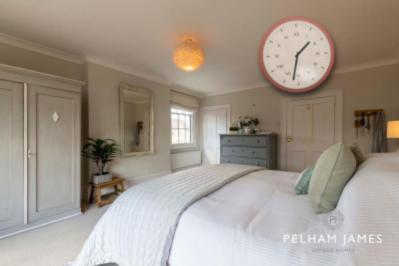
1:32
